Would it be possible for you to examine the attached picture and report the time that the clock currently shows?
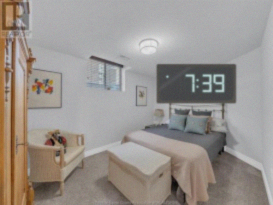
7:39
